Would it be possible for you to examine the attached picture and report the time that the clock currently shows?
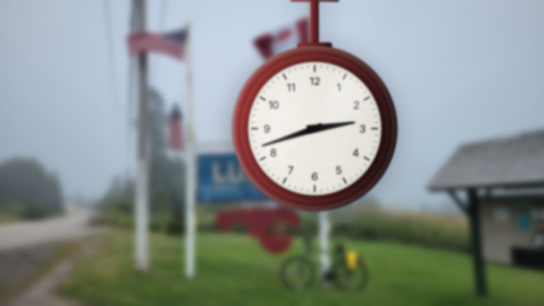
2:42
